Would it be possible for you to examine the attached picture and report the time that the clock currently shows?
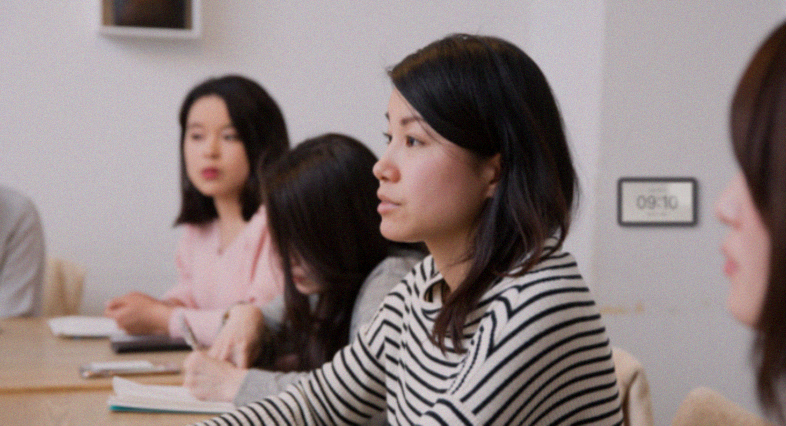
9:10
